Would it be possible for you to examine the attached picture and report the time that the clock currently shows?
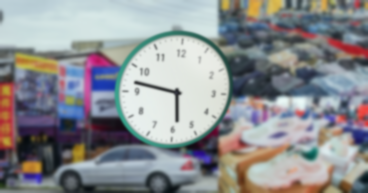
5:47
